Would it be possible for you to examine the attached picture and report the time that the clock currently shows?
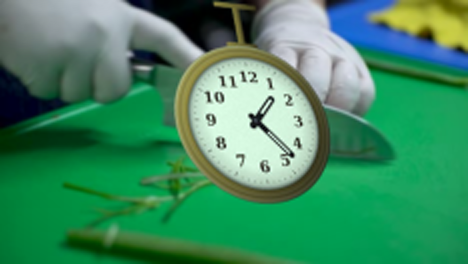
1:23
